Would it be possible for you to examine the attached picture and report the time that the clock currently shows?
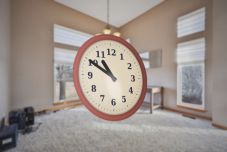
10:50
